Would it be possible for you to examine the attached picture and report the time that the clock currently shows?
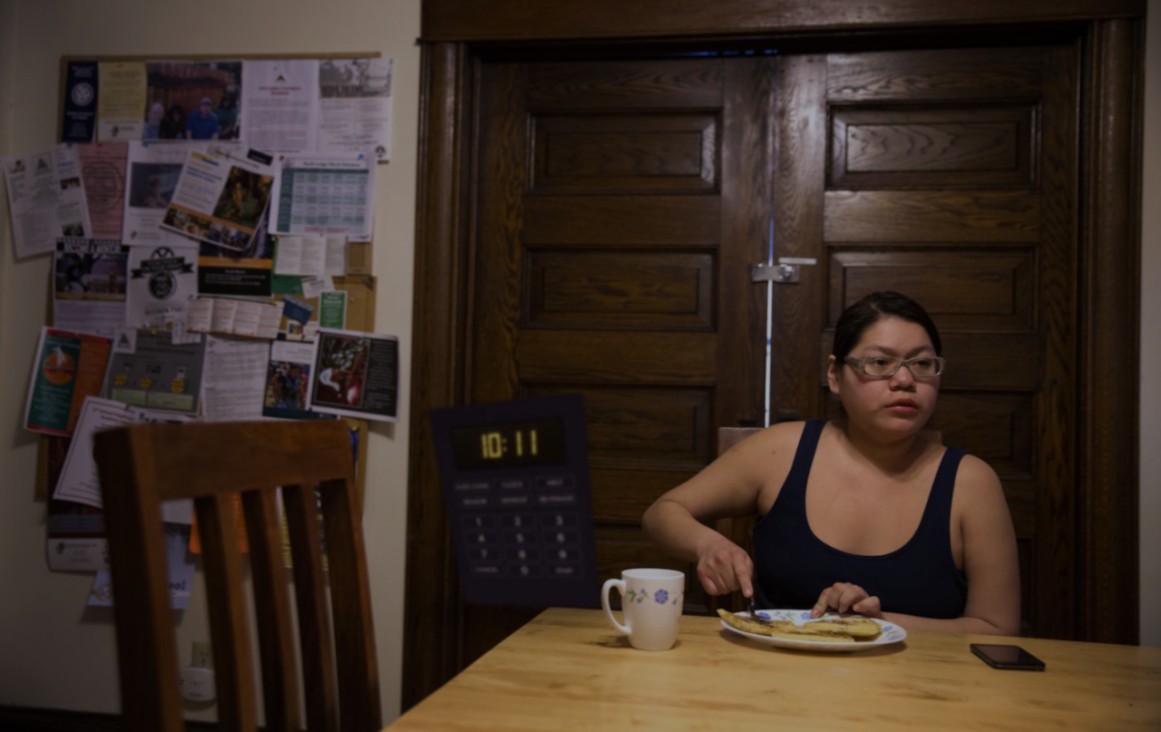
10:11
